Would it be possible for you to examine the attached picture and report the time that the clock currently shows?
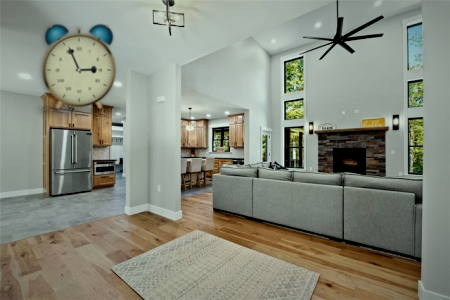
2:56
